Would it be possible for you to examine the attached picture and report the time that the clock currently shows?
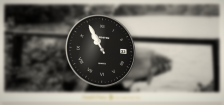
10:55
